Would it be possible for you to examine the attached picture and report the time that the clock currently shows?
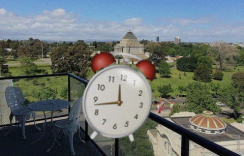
11:43
